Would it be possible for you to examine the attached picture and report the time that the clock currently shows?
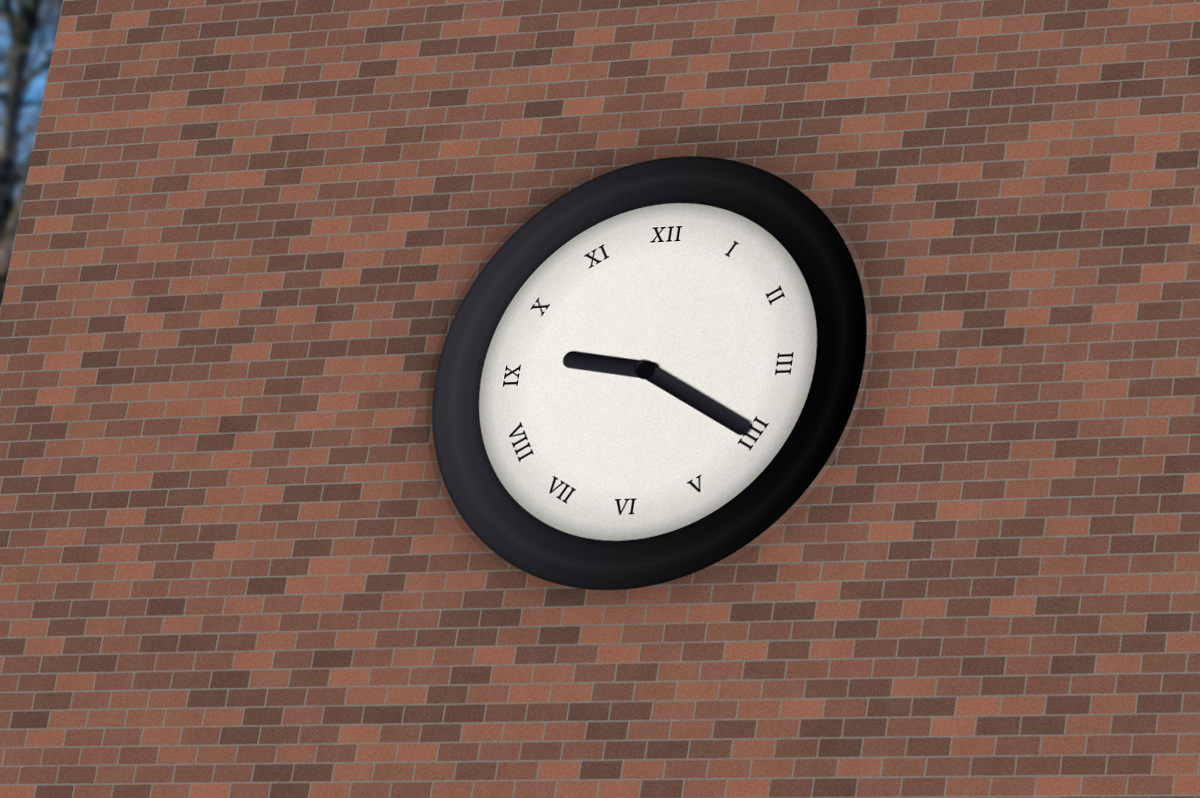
9:20
